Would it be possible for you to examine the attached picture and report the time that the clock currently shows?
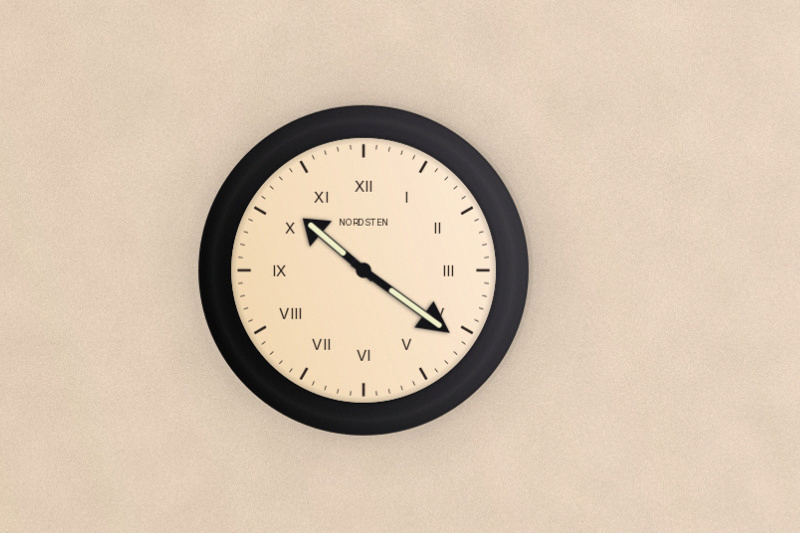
10:21
